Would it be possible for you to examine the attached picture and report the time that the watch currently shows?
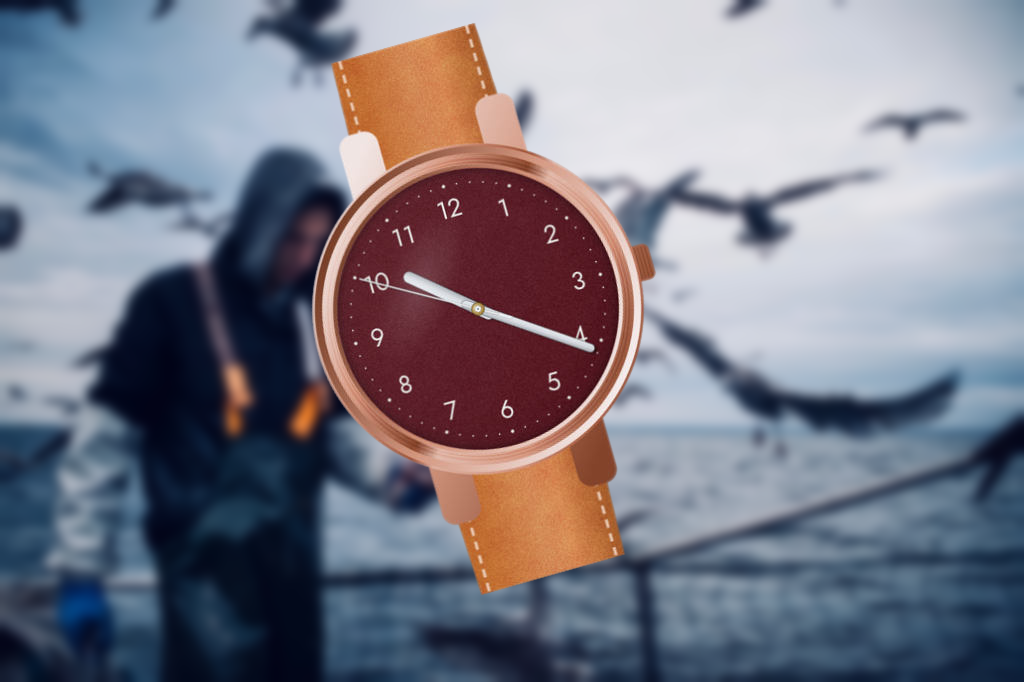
10:20:50
